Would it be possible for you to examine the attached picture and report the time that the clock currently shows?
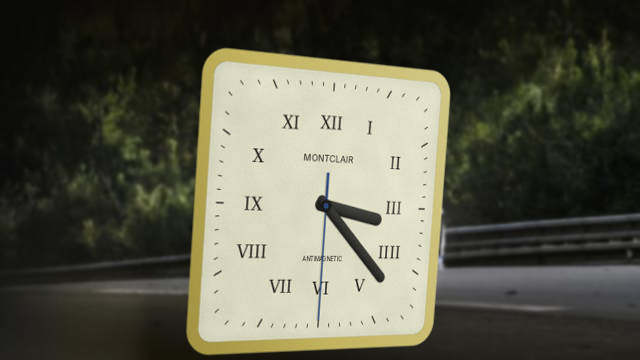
3:22:30
